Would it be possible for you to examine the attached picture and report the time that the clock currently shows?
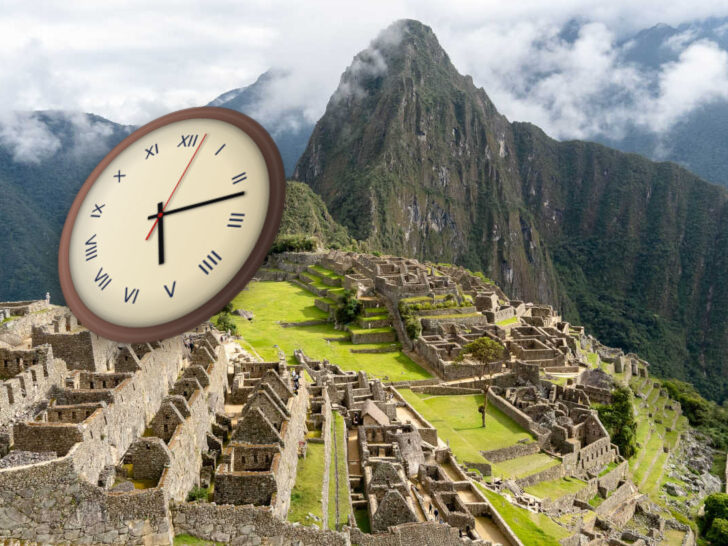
5:12:02
